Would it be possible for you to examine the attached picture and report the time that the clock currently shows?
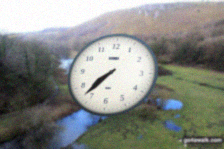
7:37
